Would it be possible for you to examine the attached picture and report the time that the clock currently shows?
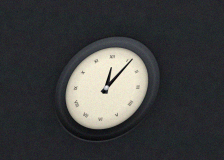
12:06
